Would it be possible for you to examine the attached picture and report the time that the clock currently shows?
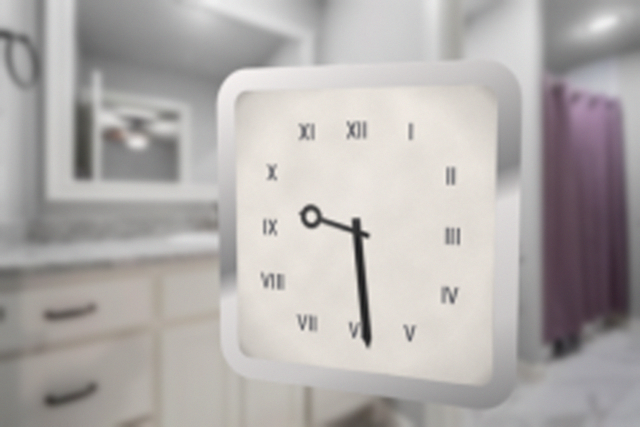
9:29
